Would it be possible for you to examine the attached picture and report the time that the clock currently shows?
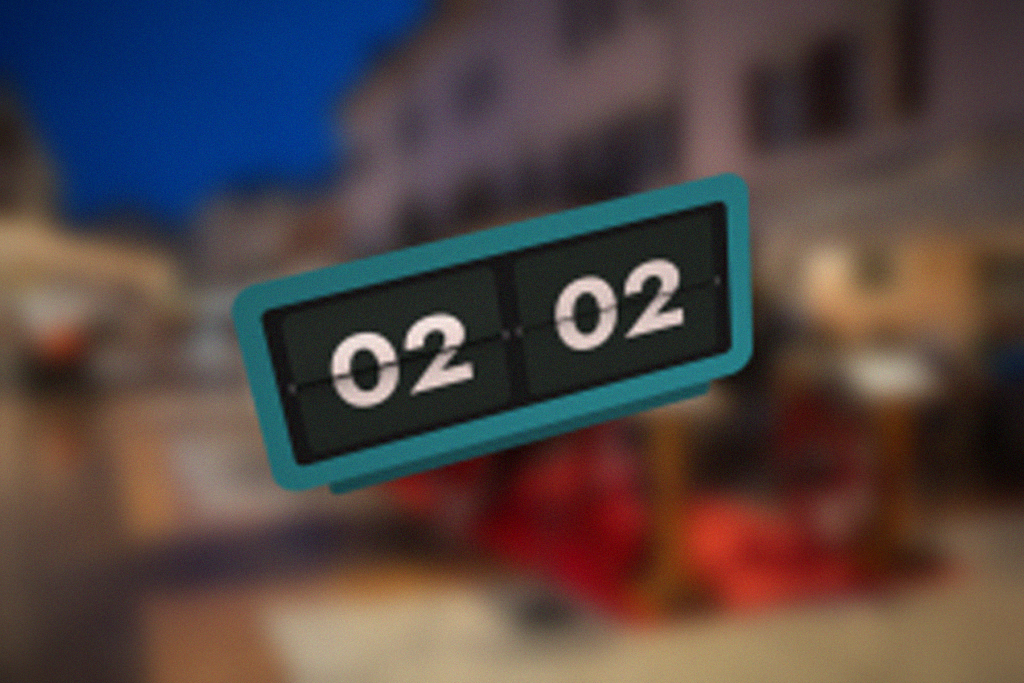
2:02
